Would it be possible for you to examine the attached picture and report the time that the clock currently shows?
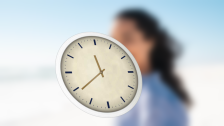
11:39
